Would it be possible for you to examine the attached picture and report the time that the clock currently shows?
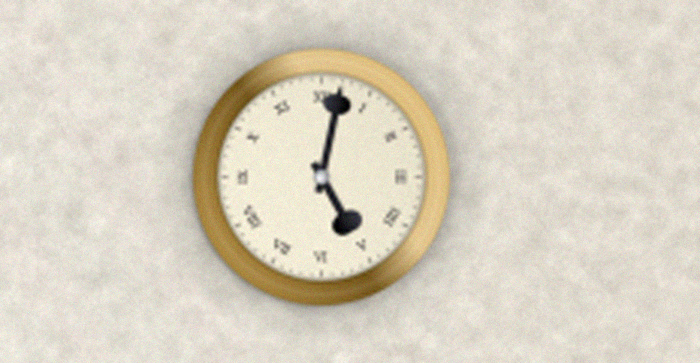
5:02
